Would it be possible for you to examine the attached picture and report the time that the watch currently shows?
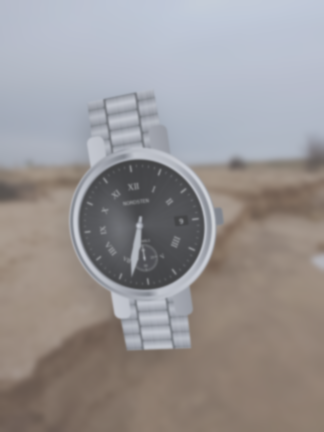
6:33
